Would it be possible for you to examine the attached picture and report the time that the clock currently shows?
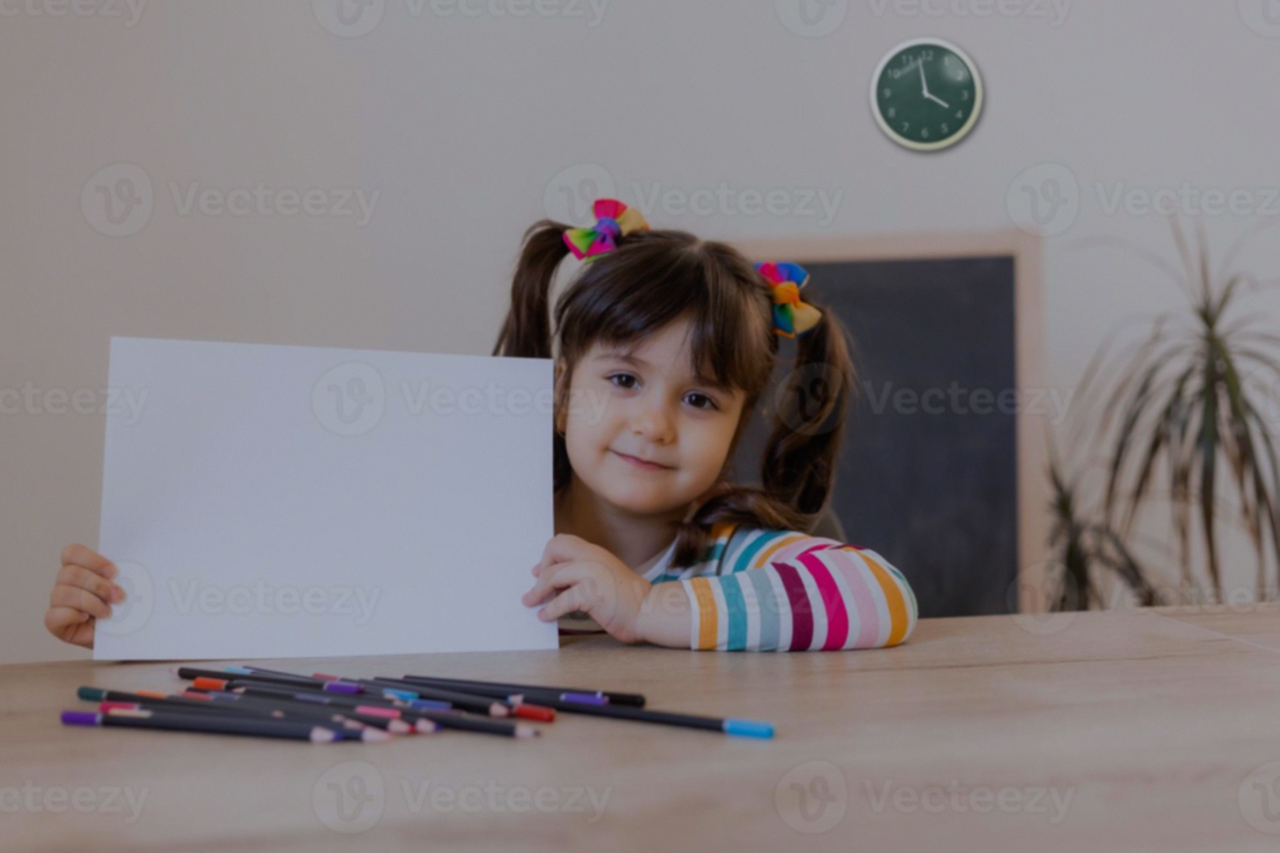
3:58
